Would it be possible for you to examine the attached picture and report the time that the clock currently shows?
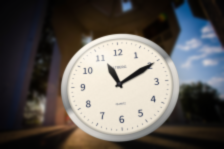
11:10
